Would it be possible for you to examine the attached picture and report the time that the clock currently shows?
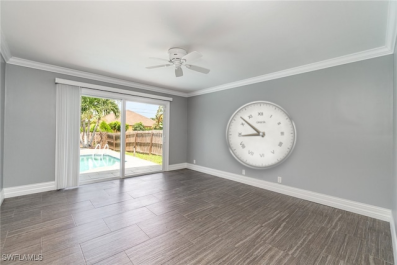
8:52
